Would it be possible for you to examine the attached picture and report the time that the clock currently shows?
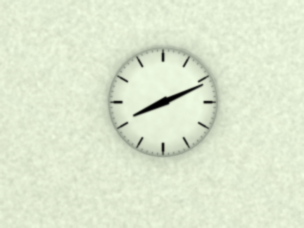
8:11
